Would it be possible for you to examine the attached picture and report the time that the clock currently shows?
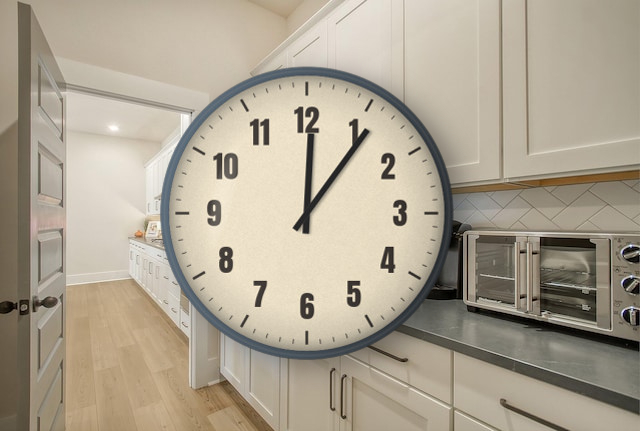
12:06
